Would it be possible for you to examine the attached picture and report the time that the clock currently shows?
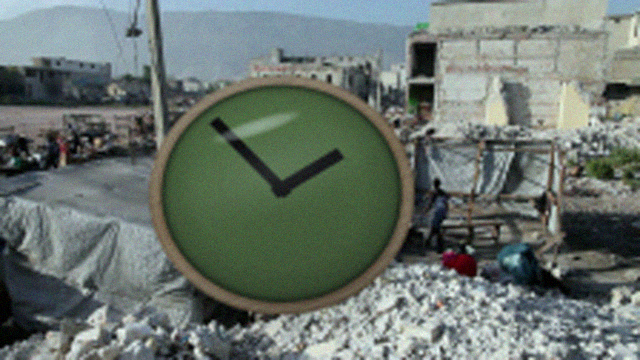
1:53
